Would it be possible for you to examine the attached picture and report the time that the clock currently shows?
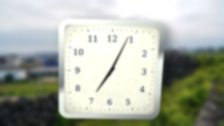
7:04
